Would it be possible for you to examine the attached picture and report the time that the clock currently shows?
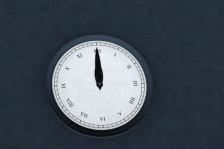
12:00
